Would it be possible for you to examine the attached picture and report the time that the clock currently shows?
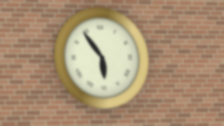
5:54
